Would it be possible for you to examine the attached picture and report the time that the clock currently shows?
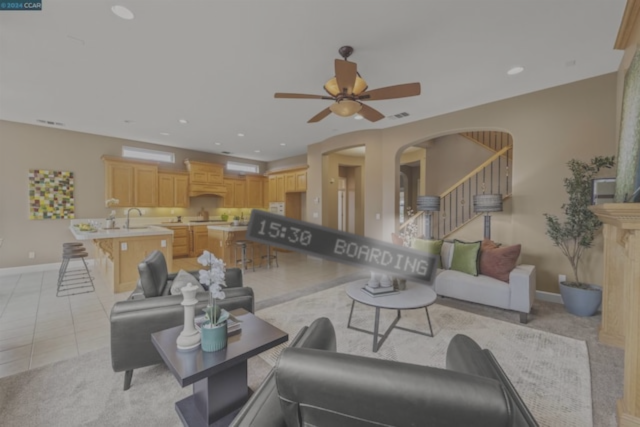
15:30
